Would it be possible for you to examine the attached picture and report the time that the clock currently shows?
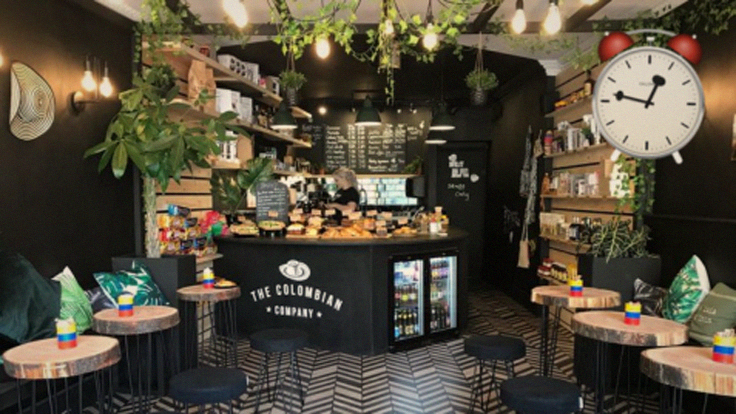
12:47
